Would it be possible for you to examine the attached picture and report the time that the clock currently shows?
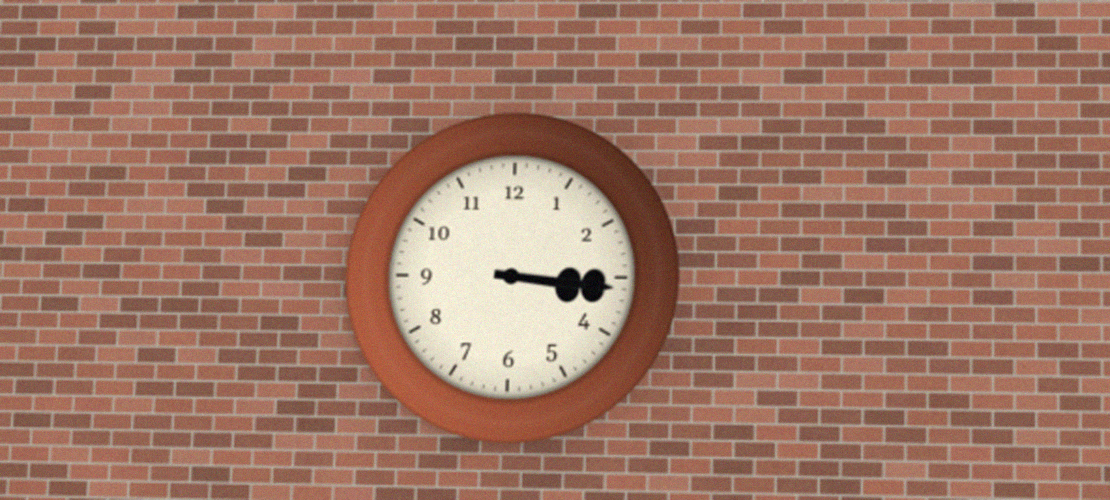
3:16
